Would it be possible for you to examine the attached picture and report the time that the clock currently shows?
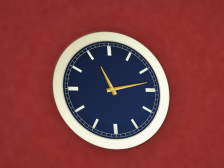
11:13
